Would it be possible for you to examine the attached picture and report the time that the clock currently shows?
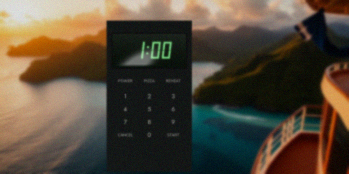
1:00
